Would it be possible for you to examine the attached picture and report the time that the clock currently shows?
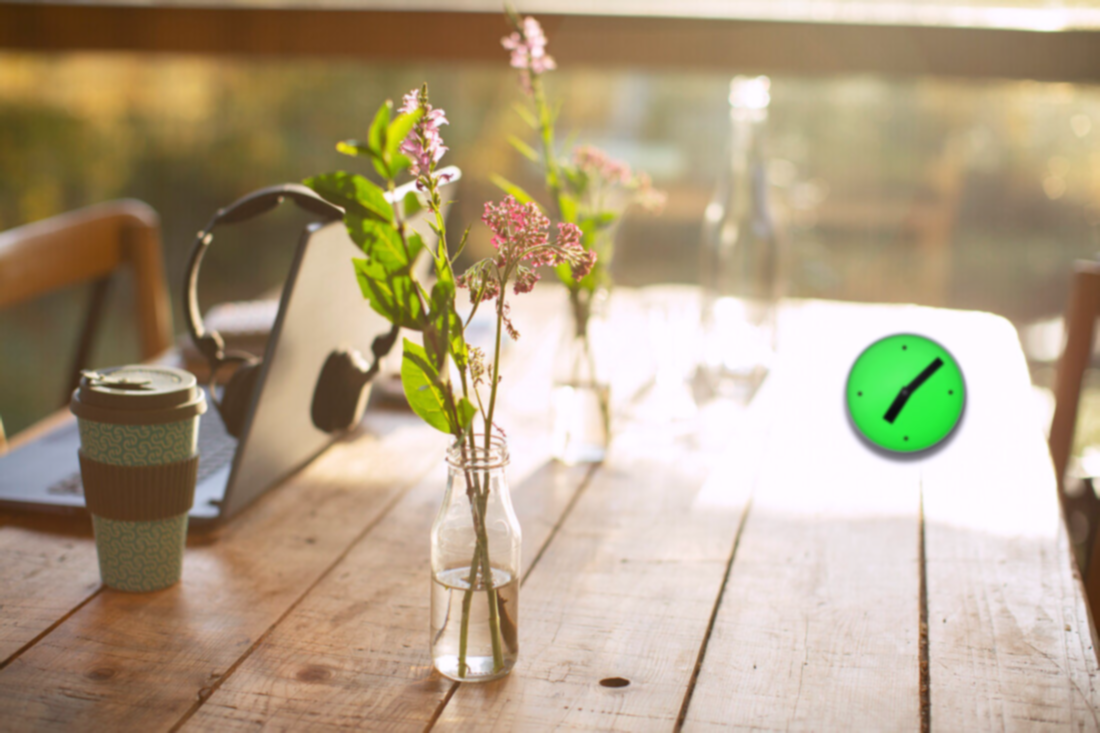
7:08
